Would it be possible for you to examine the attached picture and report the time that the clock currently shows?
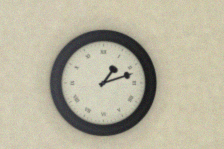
1:12
